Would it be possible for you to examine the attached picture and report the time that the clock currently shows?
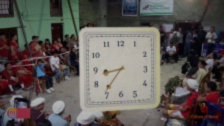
8:36
